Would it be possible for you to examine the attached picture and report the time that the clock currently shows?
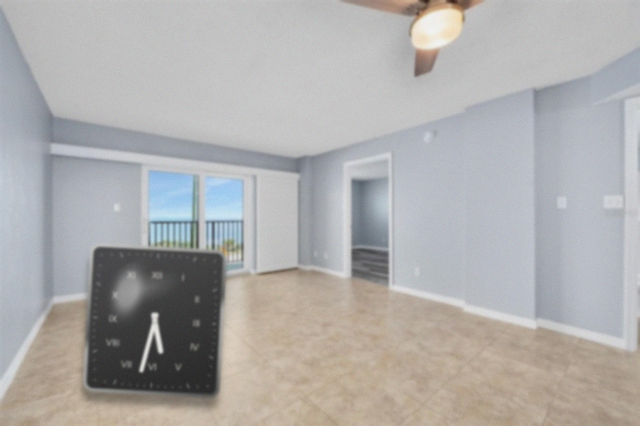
5:32
